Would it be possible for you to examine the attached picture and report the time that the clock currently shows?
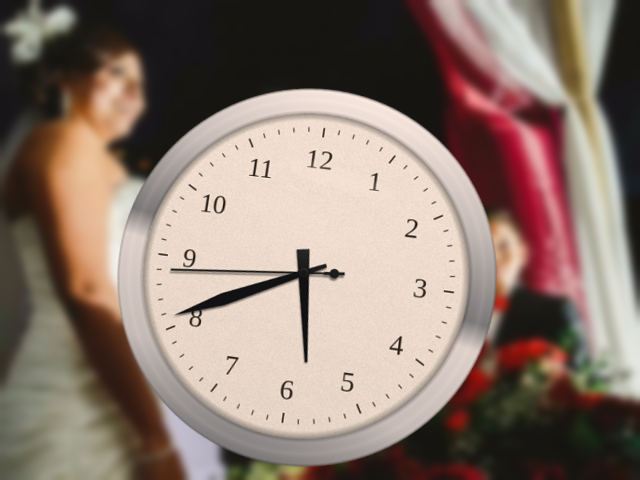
5:40:44
